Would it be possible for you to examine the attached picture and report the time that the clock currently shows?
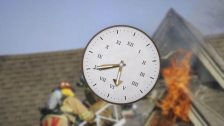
5:40
